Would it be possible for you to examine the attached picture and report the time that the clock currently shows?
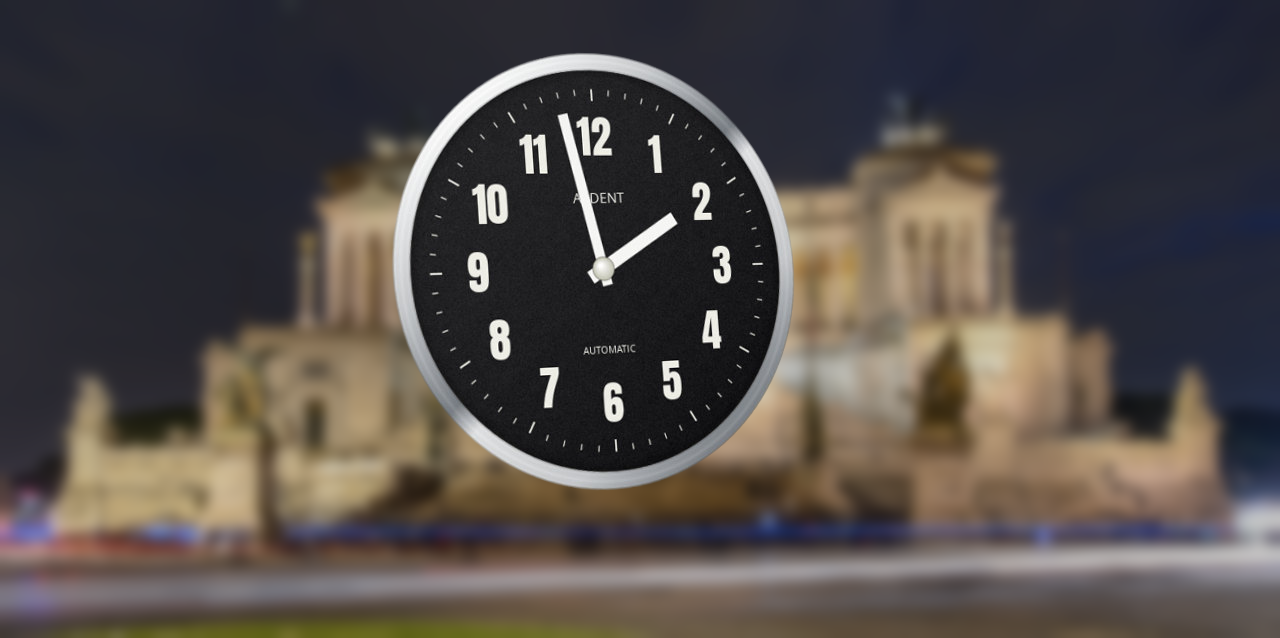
1:58
